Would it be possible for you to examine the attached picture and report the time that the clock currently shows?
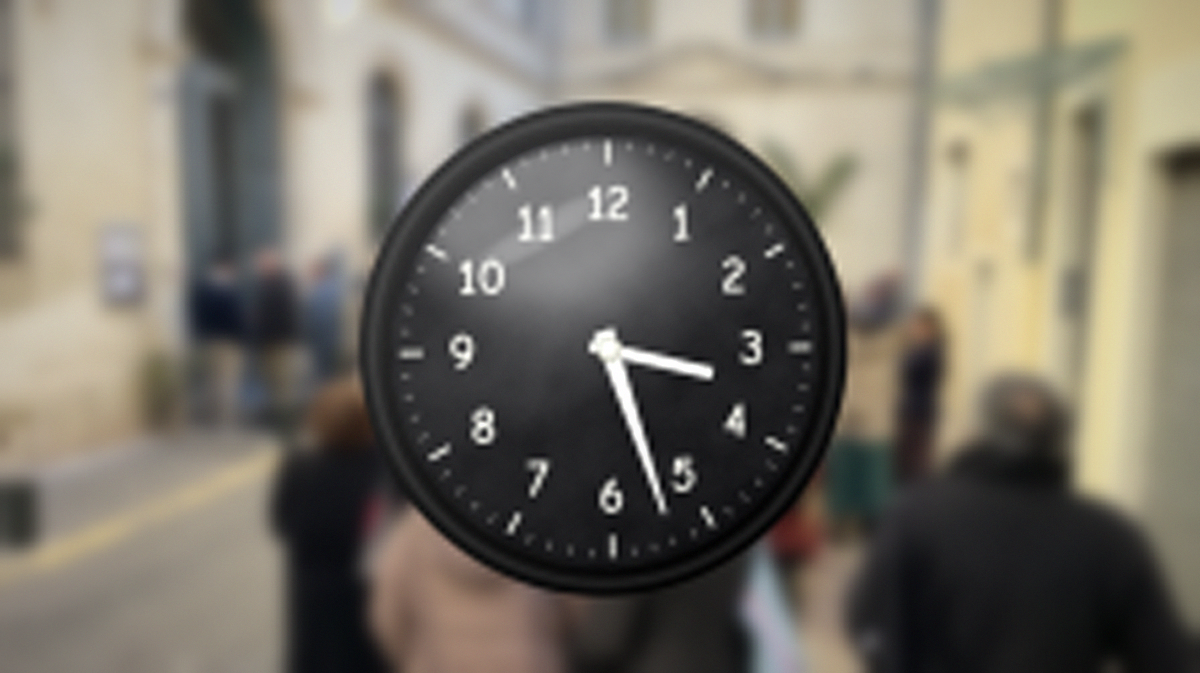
3:27
